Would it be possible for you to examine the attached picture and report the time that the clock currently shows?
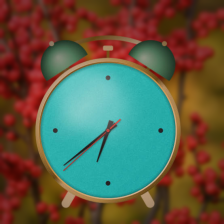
6:38:38
